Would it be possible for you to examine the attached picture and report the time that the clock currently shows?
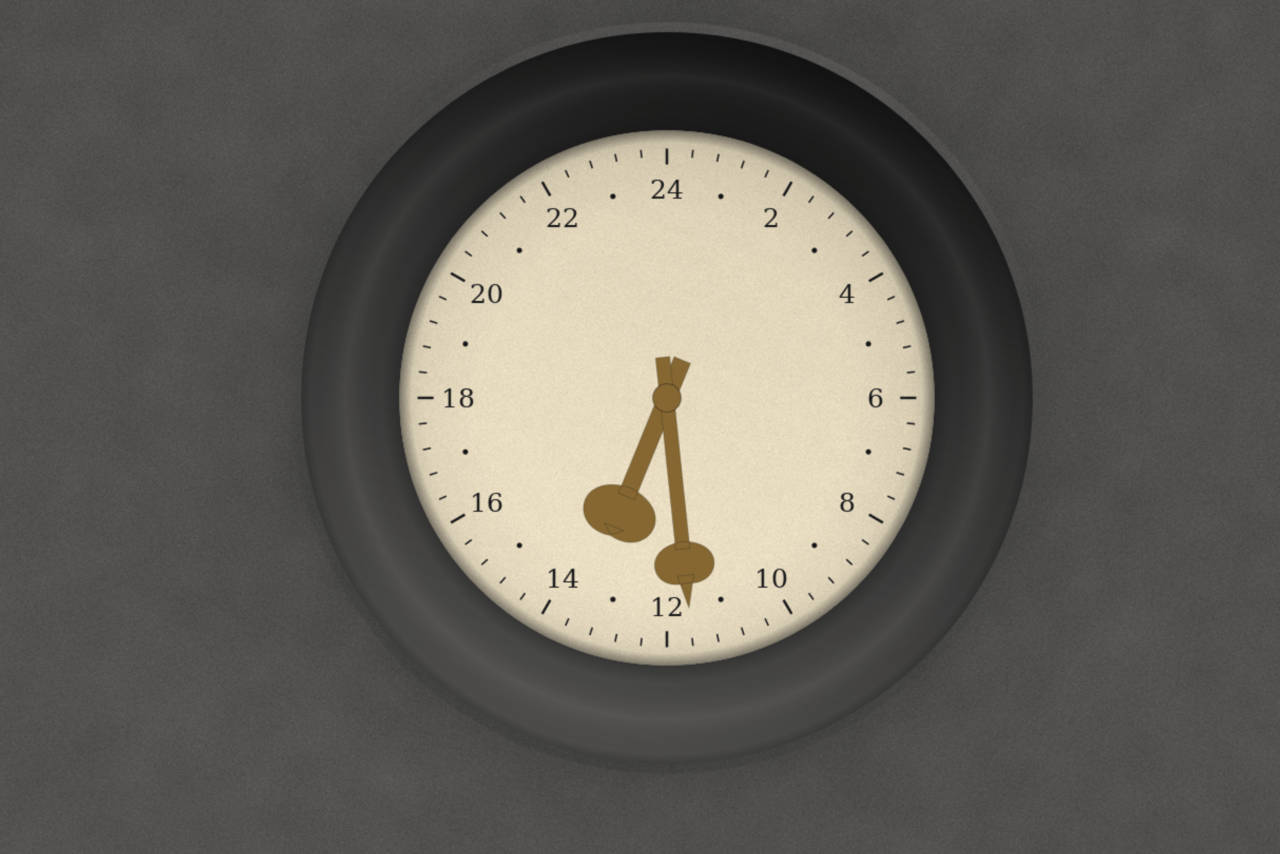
13:29
